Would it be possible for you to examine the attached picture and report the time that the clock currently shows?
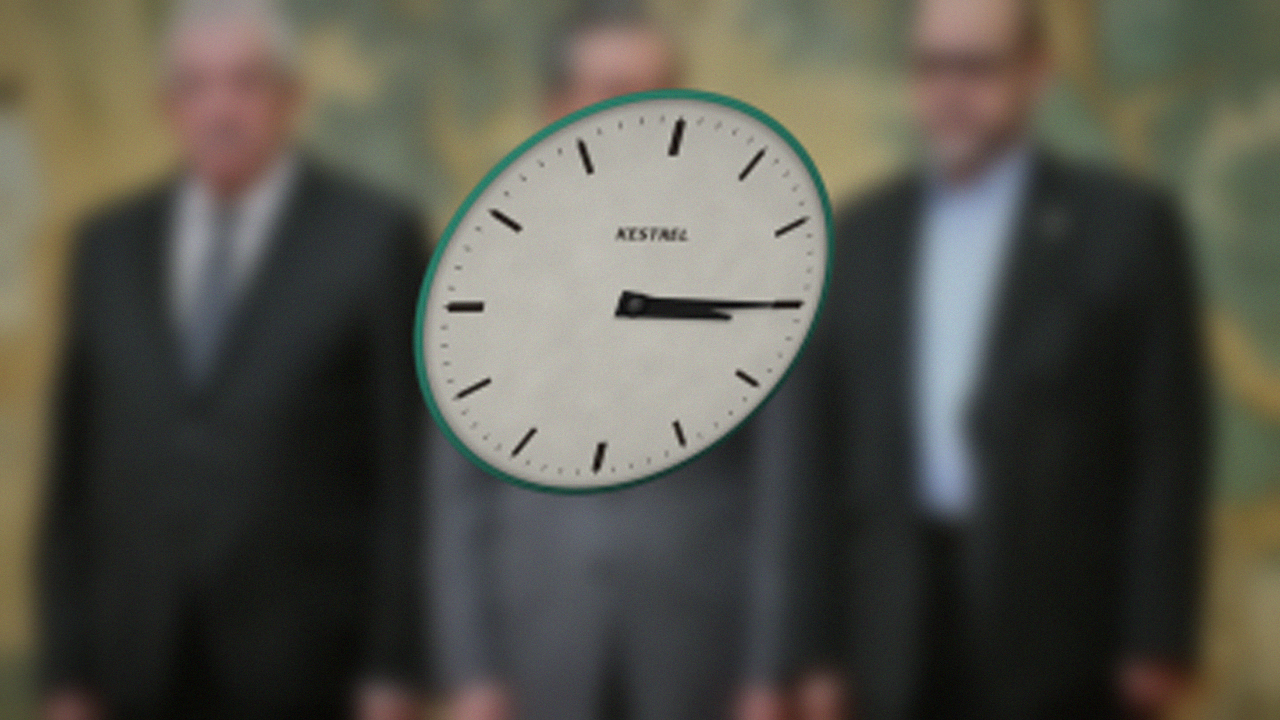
3:15
